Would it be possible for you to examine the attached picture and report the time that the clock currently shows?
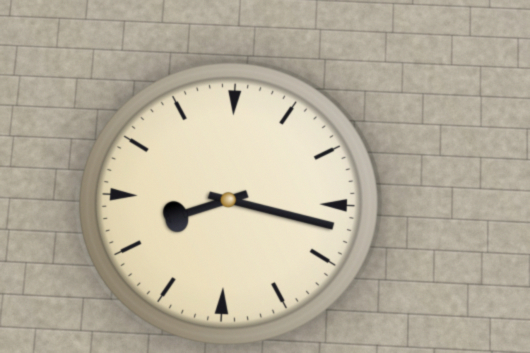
8:17
